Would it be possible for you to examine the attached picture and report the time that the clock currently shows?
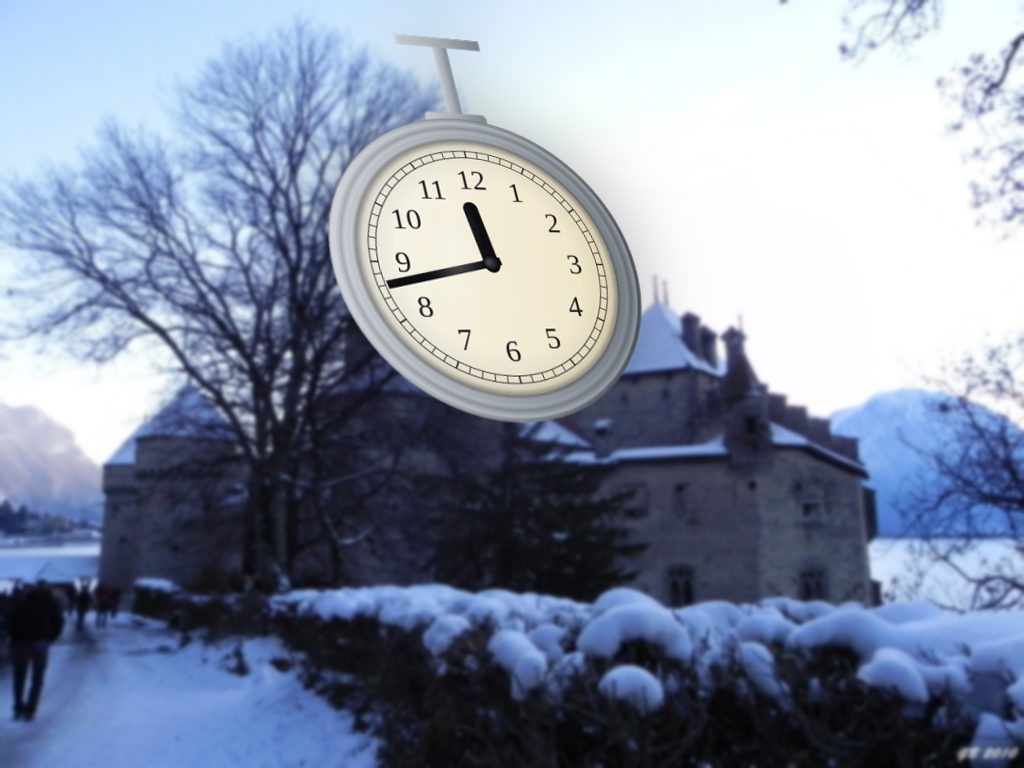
11:43
